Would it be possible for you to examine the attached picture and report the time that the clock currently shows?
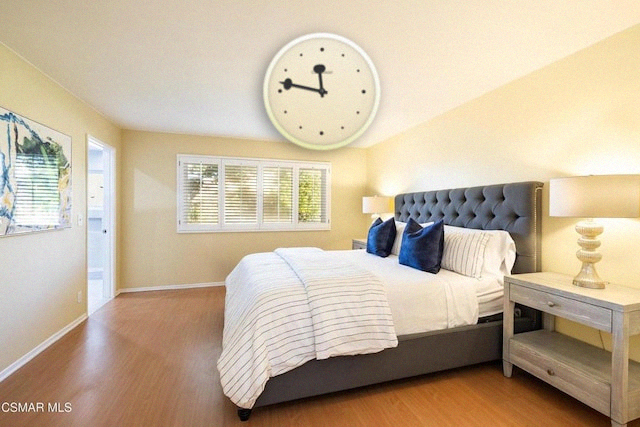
11:47
